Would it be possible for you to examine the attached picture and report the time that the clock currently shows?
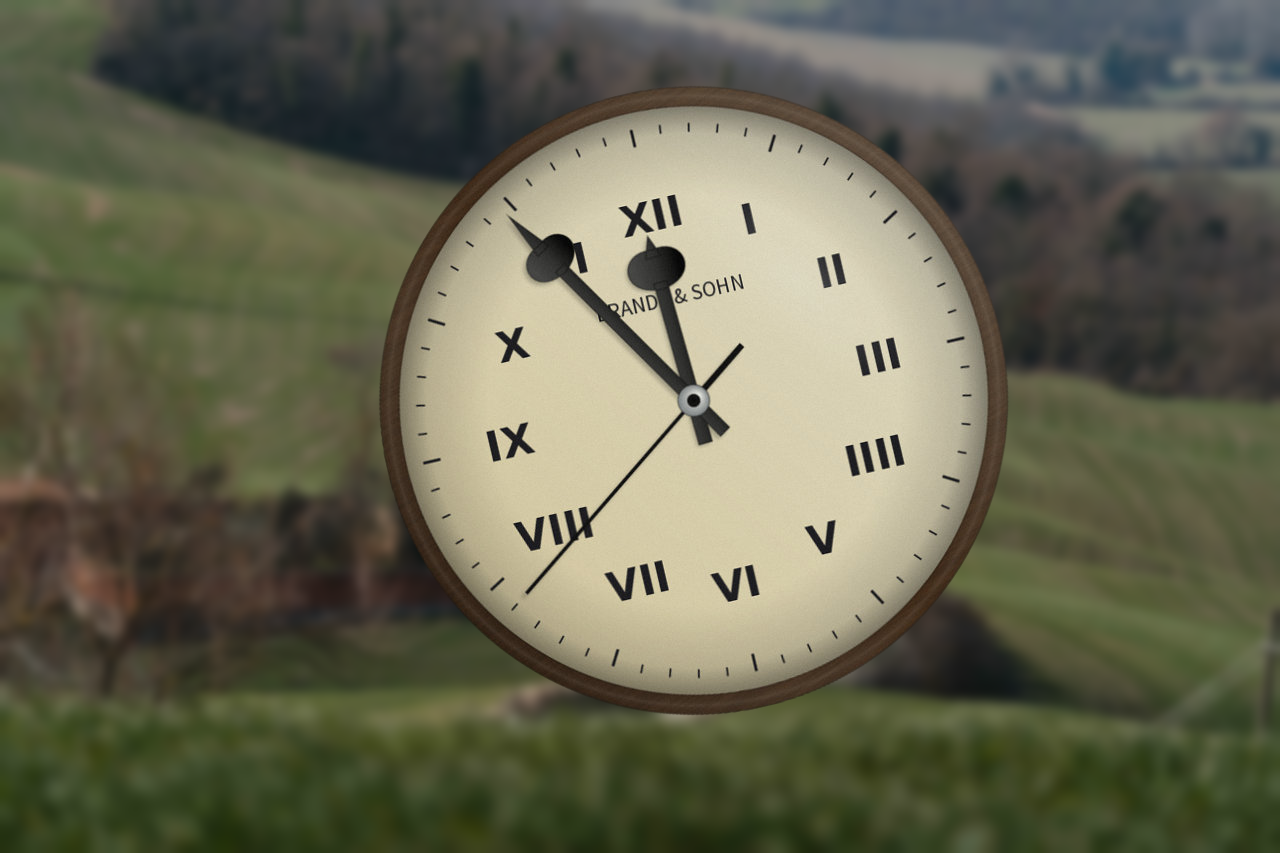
11:54:39
